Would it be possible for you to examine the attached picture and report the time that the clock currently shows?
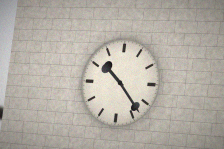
10:23
